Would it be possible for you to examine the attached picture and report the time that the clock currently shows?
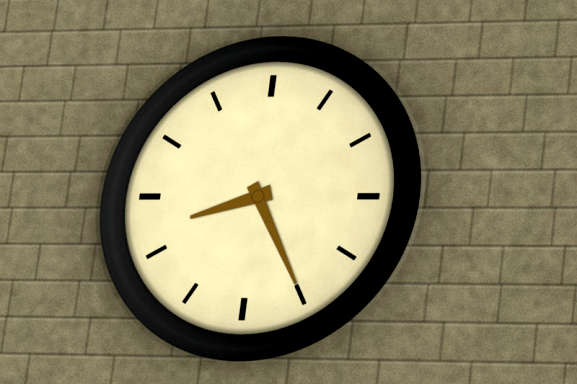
8:25
